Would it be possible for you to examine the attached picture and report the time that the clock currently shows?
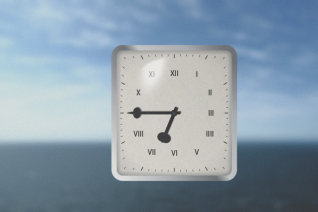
6:45
